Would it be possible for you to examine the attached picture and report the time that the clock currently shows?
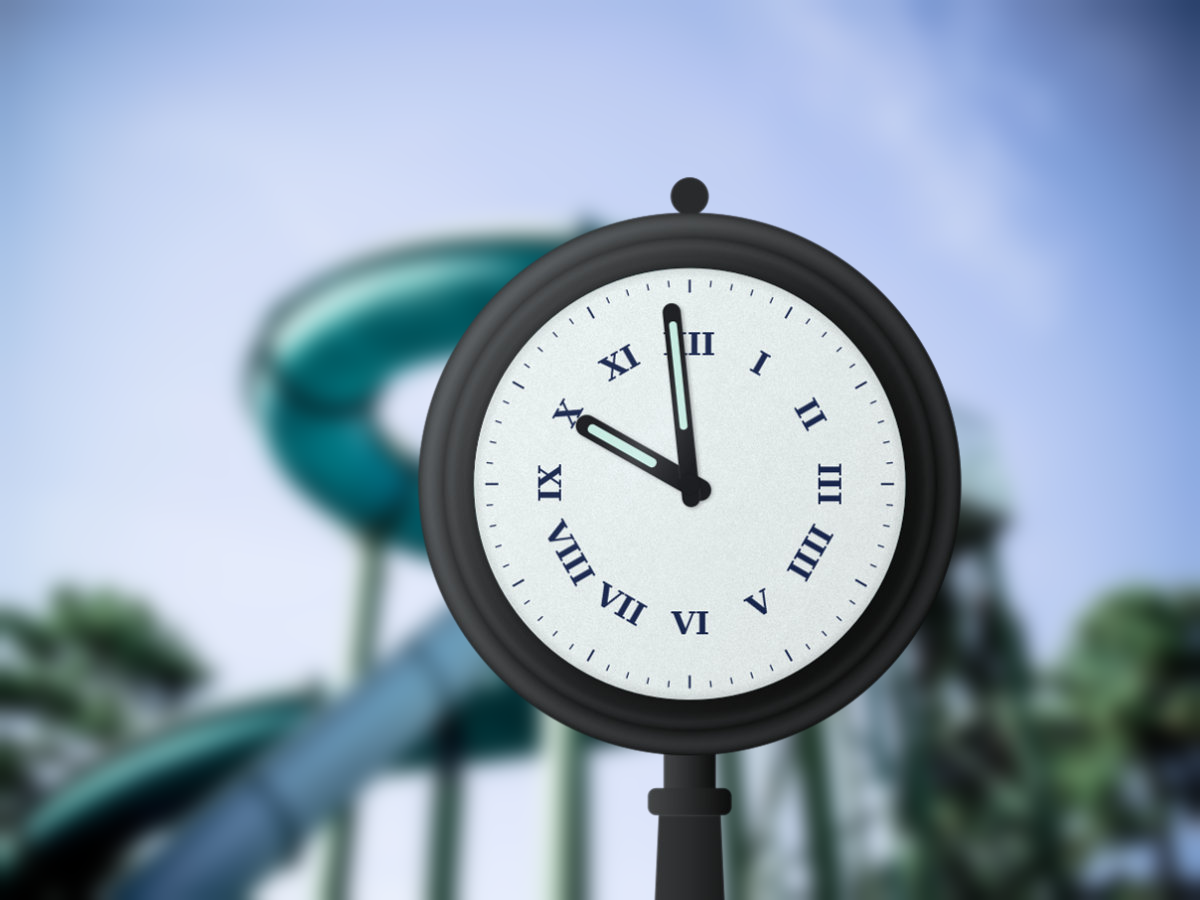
9:59
